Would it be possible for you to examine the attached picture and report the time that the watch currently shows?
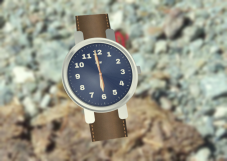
5:59
